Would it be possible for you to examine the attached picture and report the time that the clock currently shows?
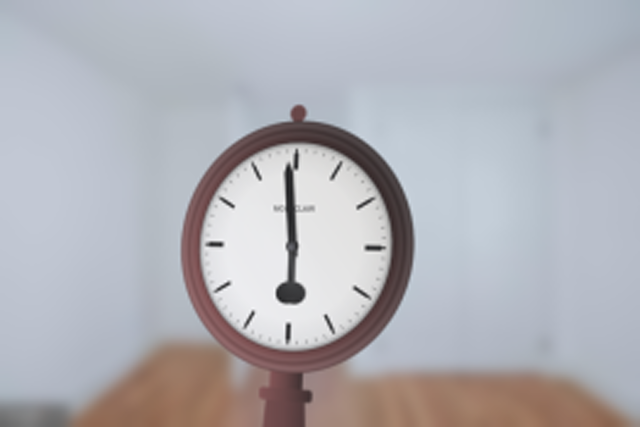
5:59
